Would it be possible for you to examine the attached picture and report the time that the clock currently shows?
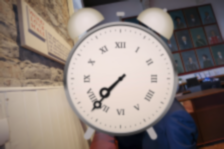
7:37
